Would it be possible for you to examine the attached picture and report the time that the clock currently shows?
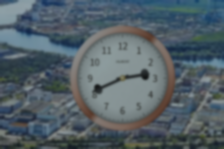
2:41
